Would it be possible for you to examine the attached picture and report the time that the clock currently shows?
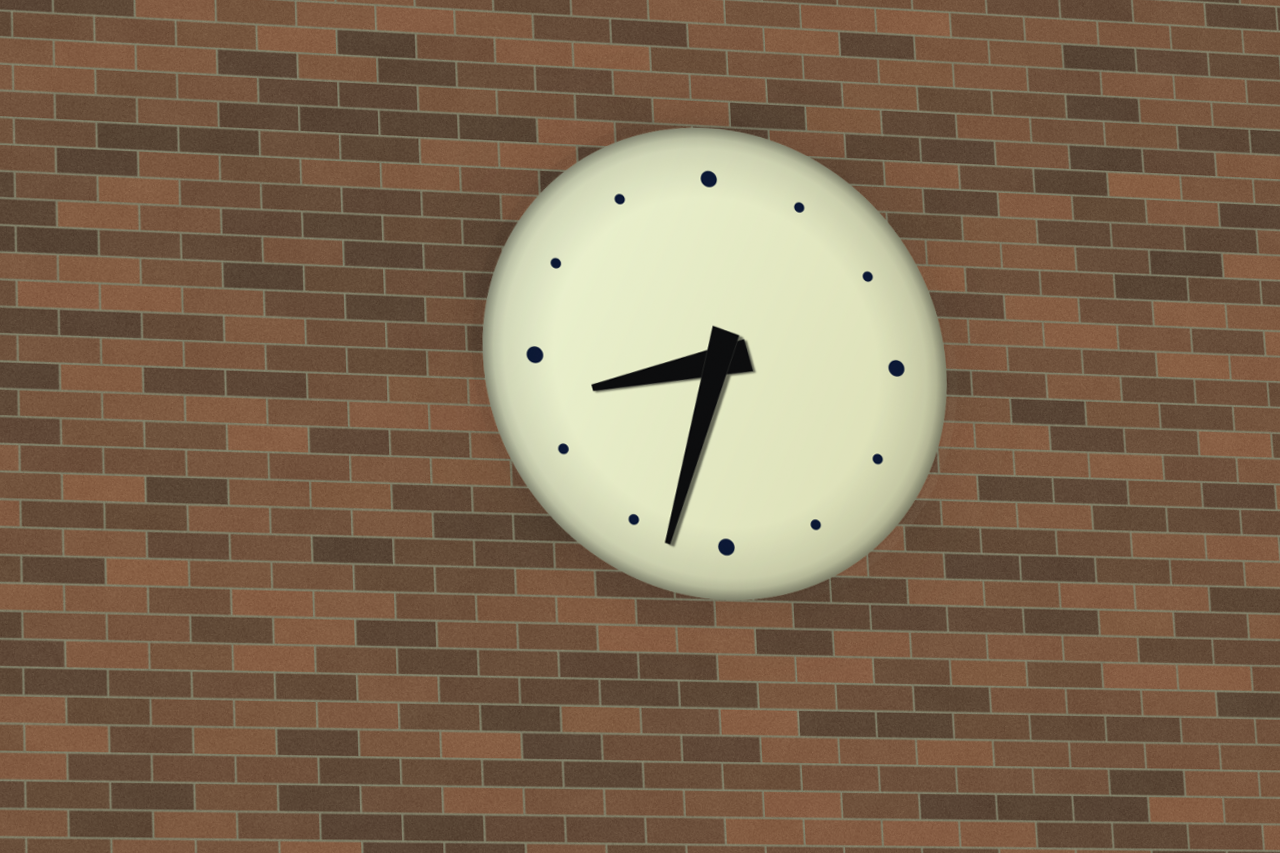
8:33
